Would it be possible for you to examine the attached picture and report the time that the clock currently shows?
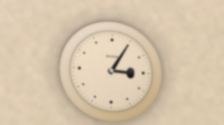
3:05
